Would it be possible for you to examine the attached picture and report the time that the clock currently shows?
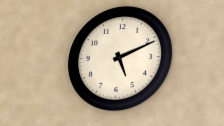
5:11
